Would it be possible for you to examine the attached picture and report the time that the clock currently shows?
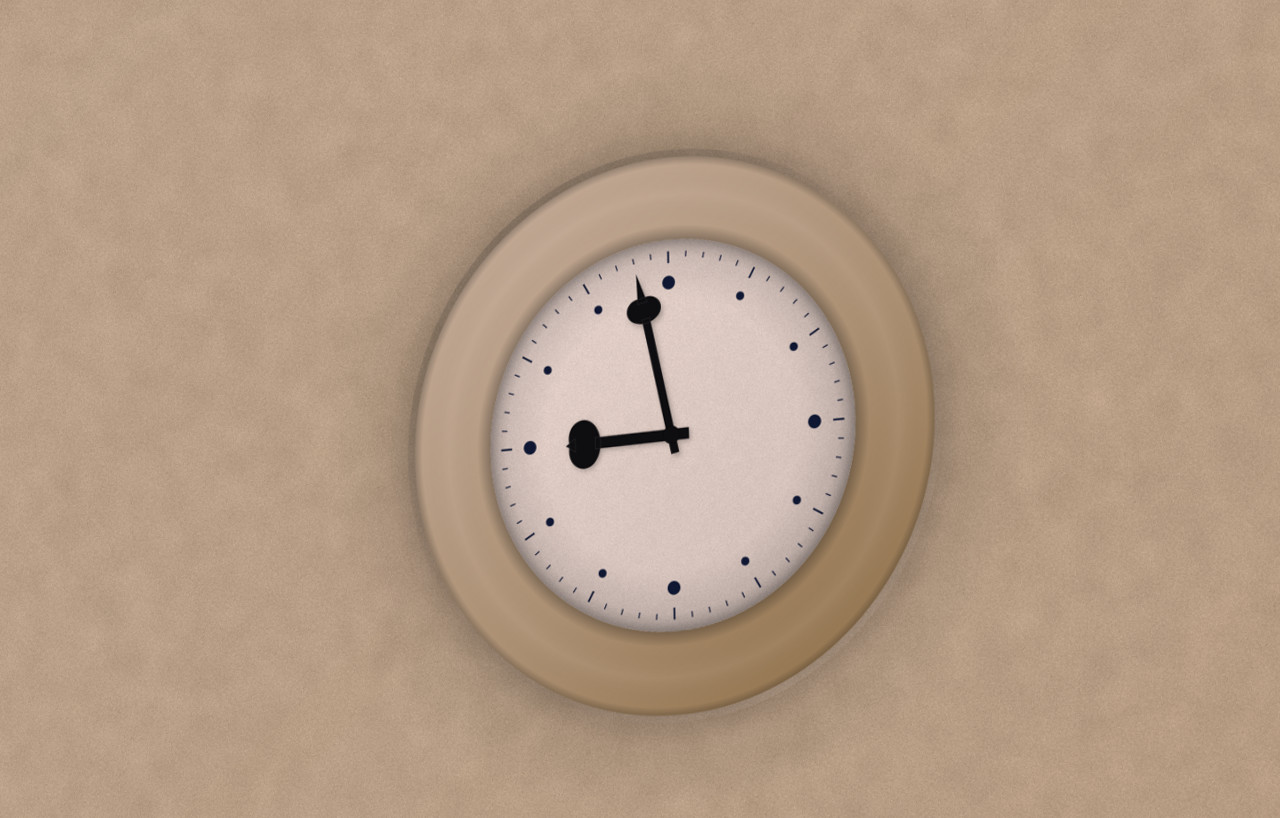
8:58
